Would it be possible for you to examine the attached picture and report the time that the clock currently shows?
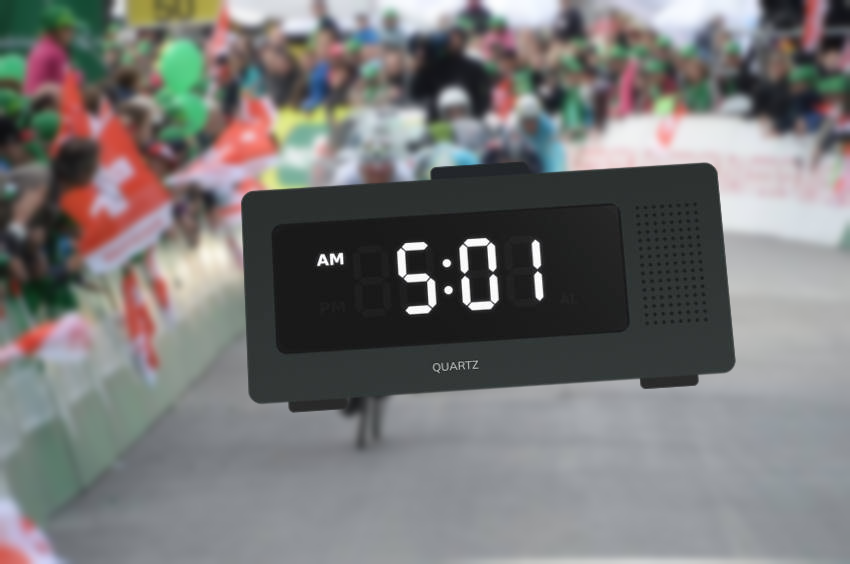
5:01
